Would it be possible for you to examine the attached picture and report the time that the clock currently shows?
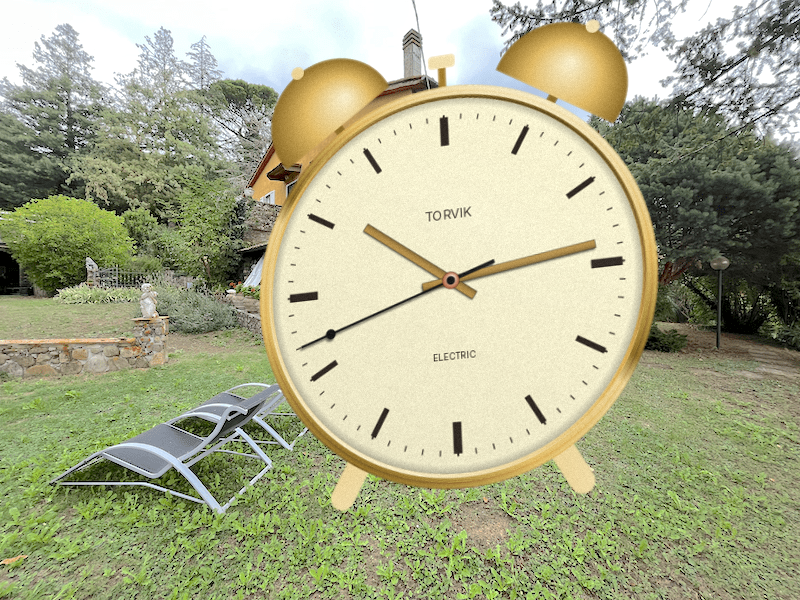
10:13:42
